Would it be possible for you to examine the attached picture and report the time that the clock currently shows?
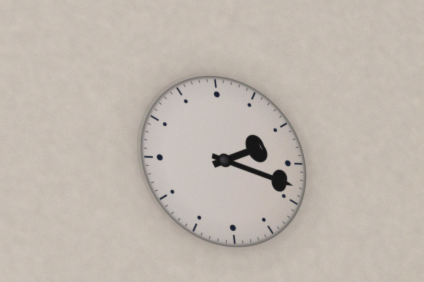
2:18
